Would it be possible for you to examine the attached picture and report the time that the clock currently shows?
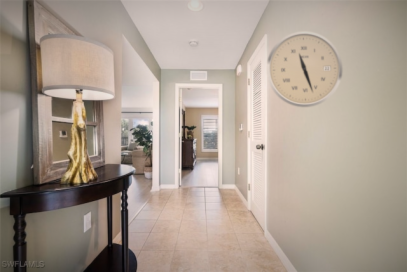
11:27
